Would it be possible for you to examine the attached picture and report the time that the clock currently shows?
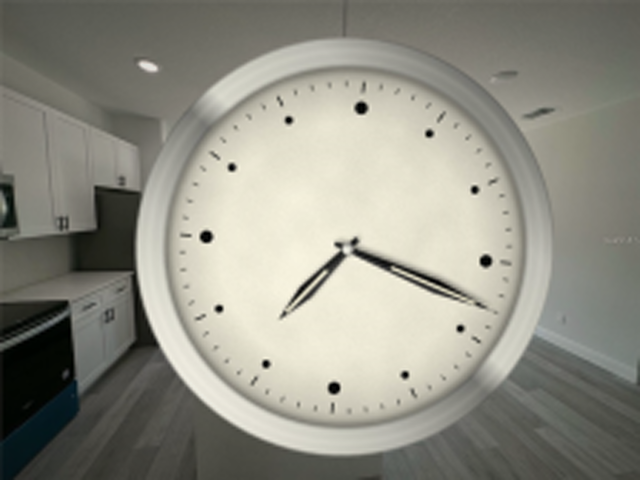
7:18
